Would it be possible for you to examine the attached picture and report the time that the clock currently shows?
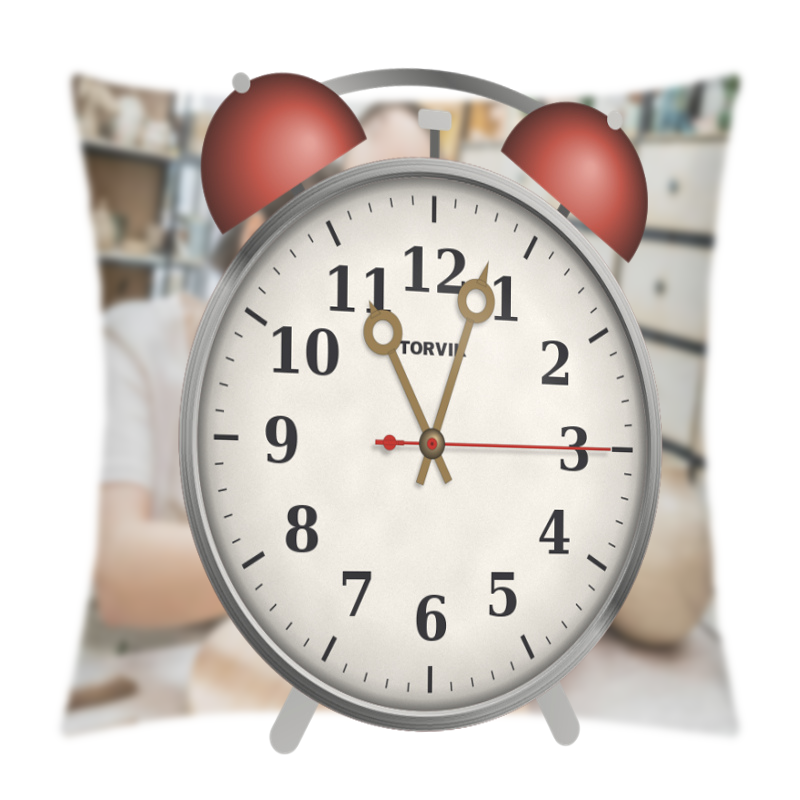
11:03:15
